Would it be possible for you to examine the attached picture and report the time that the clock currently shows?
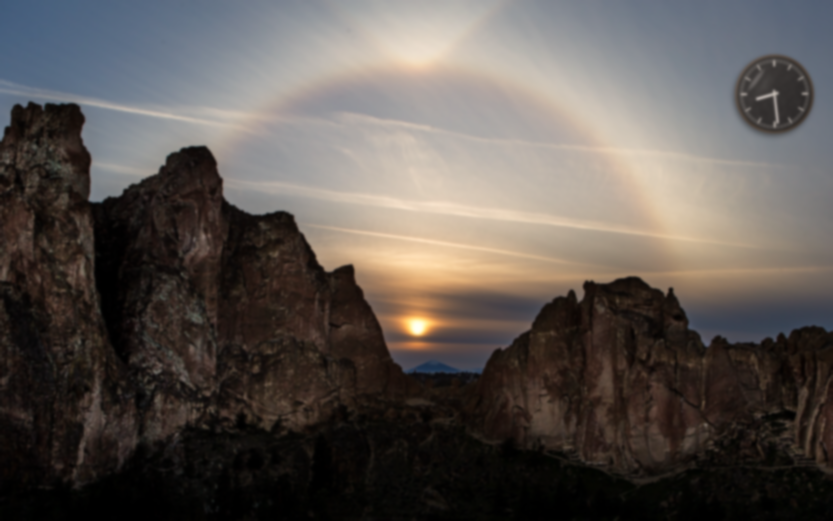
8:29
